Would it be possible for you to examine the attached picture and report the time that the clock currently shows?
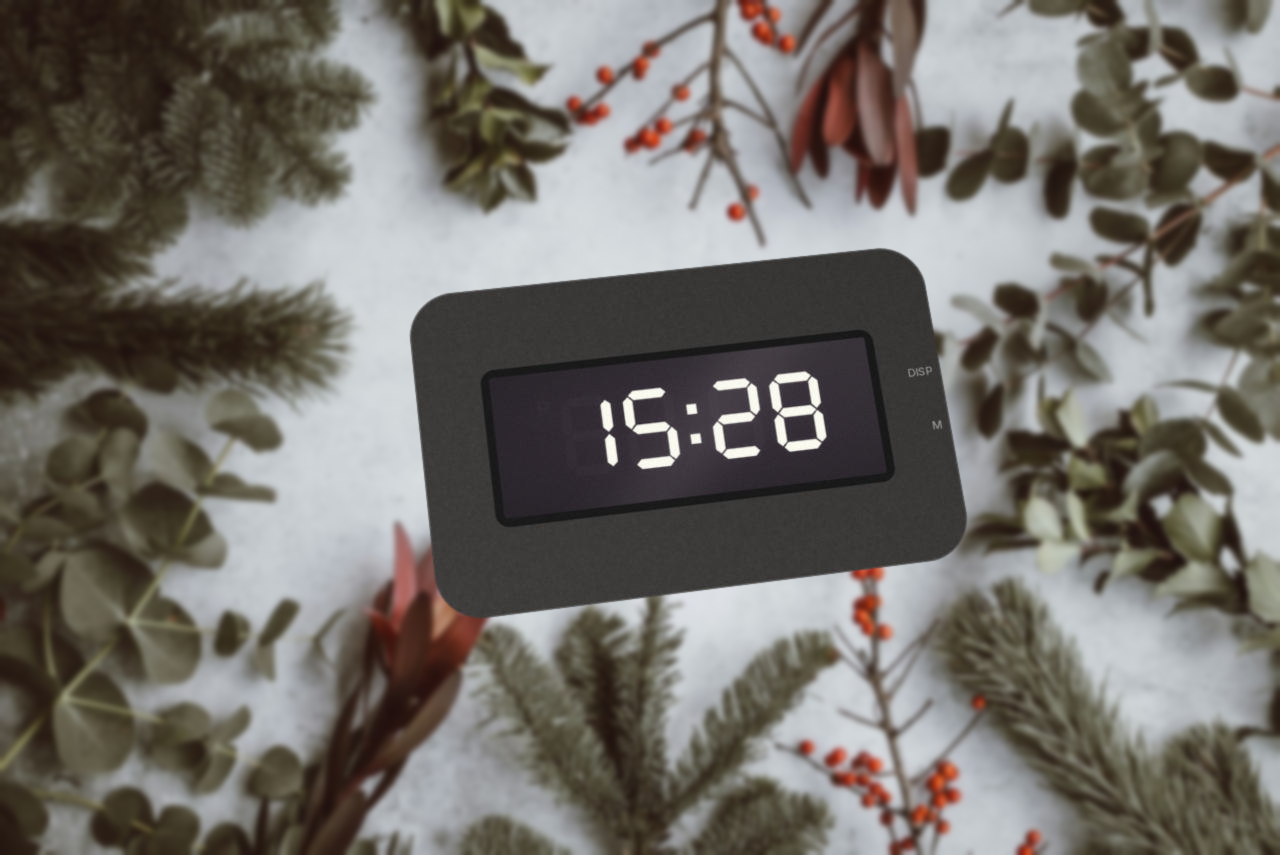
15:28
